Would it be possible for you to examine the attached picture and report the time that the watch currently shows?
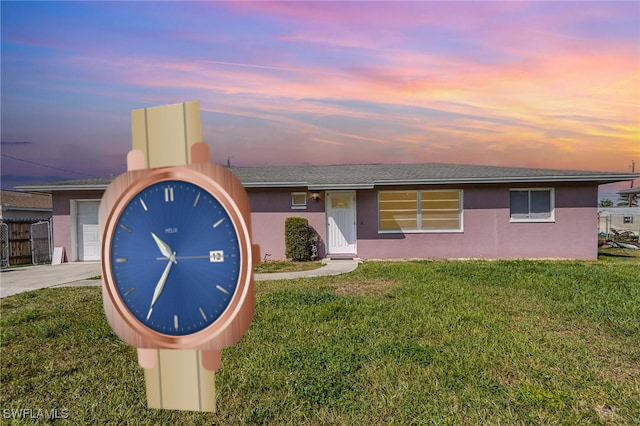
10:35:15
